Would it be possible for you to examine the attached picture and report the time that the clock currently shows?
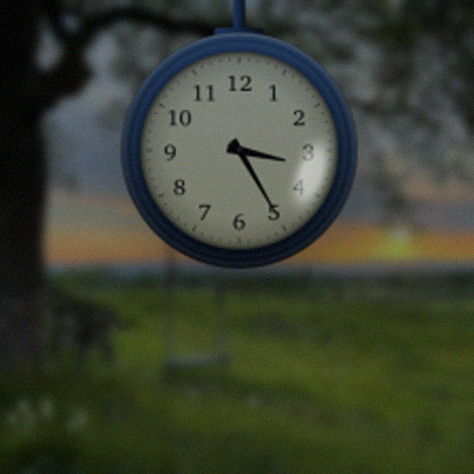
3:25
